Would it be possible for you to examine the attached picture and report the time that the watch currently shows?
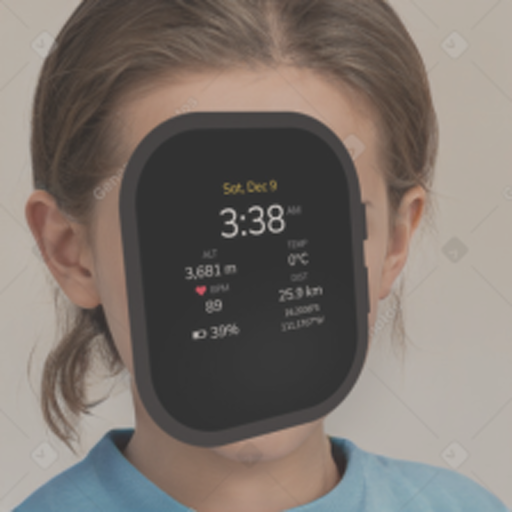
3:38
